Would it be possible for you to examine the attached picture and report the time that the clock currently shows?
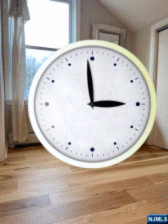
2:59
